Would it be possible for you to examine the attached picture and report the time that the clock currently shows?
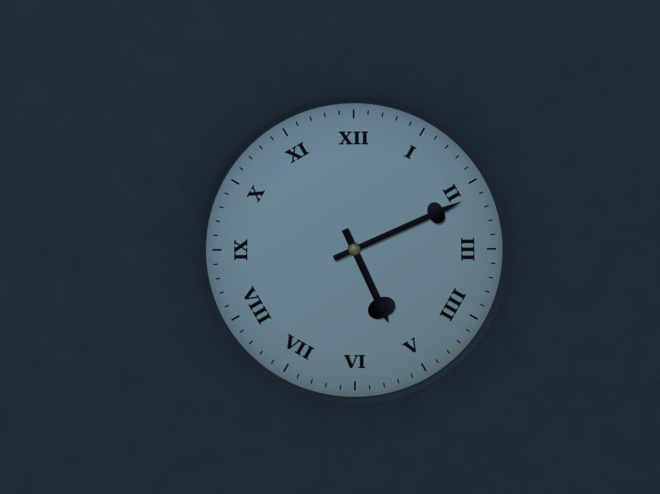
5:11
